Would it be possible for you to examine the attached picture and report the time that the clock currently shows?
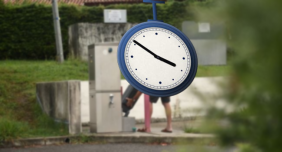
3:51
